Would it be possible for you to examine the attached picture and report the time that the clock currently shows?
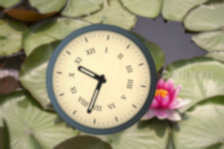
10:37
